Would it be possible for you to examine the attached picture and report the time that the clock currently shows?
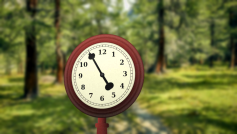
4:55
